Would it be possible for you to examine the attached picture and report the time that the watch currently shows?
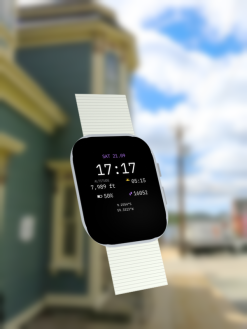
17:17
